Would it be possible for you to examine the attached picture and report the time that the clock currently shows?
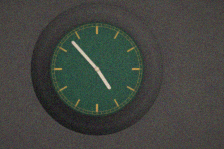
4:53
